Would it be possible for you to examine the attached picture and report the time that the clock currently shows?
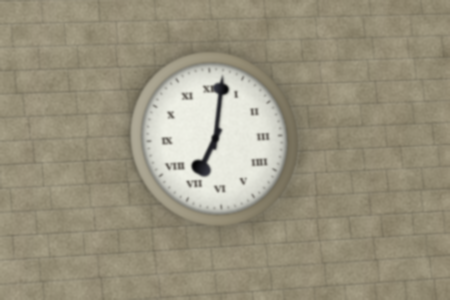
7:02
